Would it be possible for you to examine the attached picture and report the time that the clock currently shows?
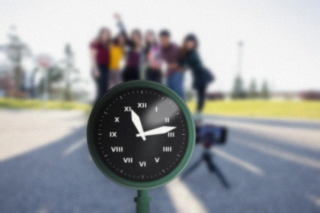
11:13
